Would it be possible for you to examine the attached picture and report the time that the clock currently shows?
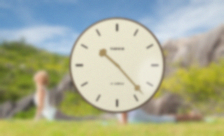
10:23
